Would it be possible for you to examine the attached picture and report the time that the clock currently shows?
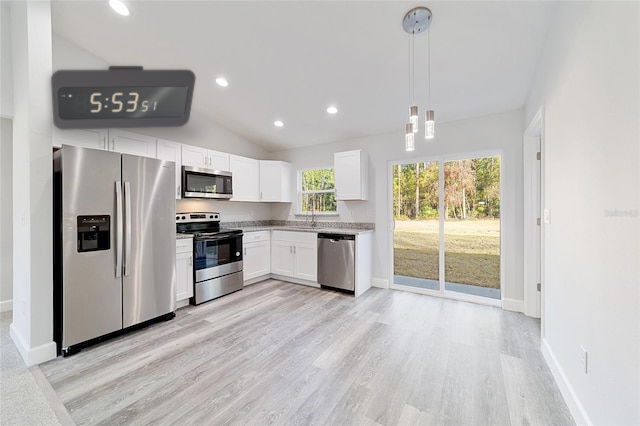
5:53:51
